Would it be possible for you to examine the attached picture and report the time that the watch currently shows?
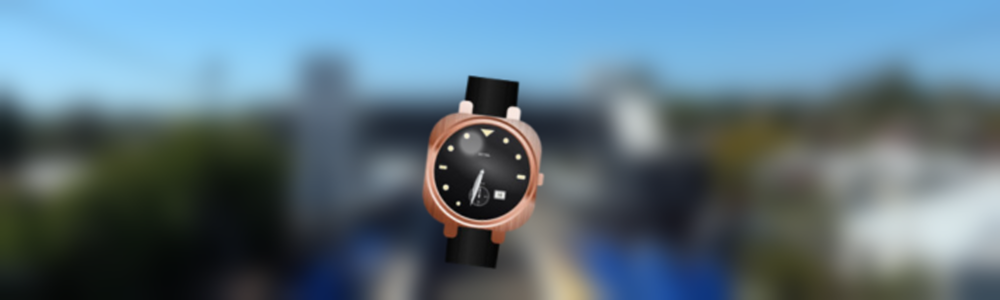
6:32
